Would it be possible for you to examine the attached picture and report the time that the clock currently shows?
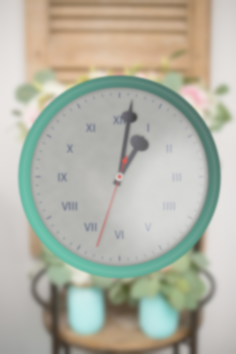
1:01:33
